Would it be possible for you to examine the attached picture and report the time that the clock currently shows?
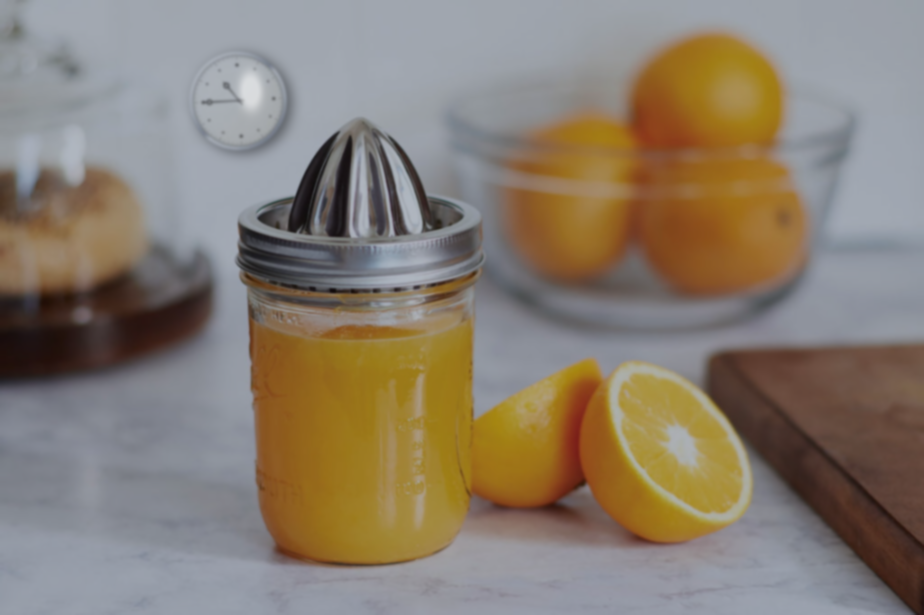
10:45
